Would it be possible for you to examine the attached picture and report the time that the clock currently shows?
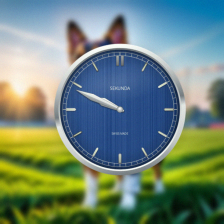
9:49
